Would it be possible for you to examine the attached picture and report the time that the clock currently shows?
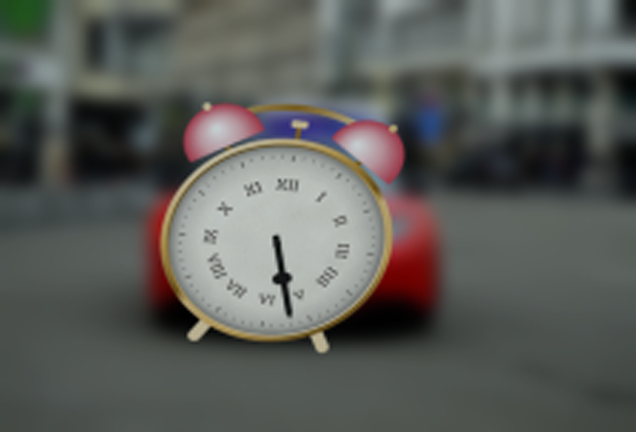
5:27
